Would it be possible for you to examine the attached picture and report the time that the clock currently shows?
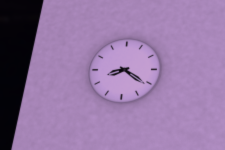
8:21
